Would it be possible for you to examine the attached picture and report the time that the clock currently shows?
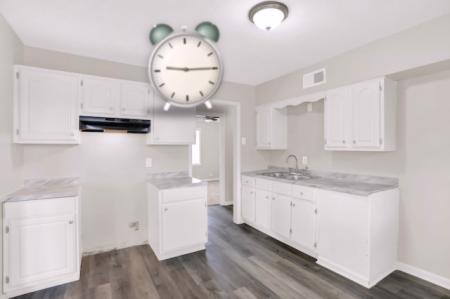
9:15
